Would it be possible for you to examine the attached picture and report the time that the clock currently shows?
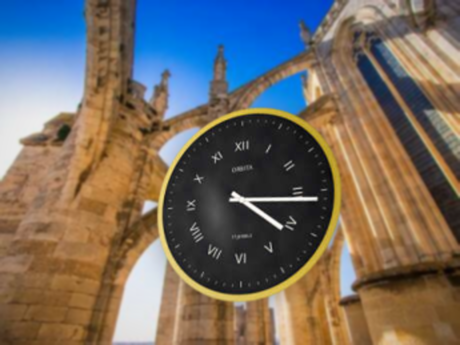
4:16
